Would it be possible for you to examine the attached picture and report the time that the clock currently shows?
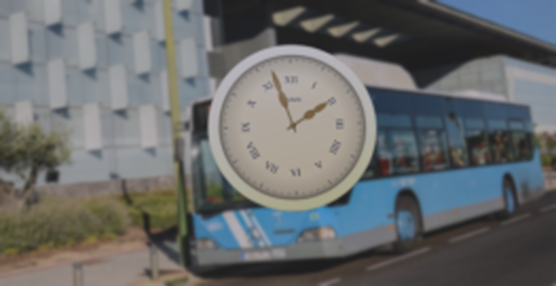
1:57
